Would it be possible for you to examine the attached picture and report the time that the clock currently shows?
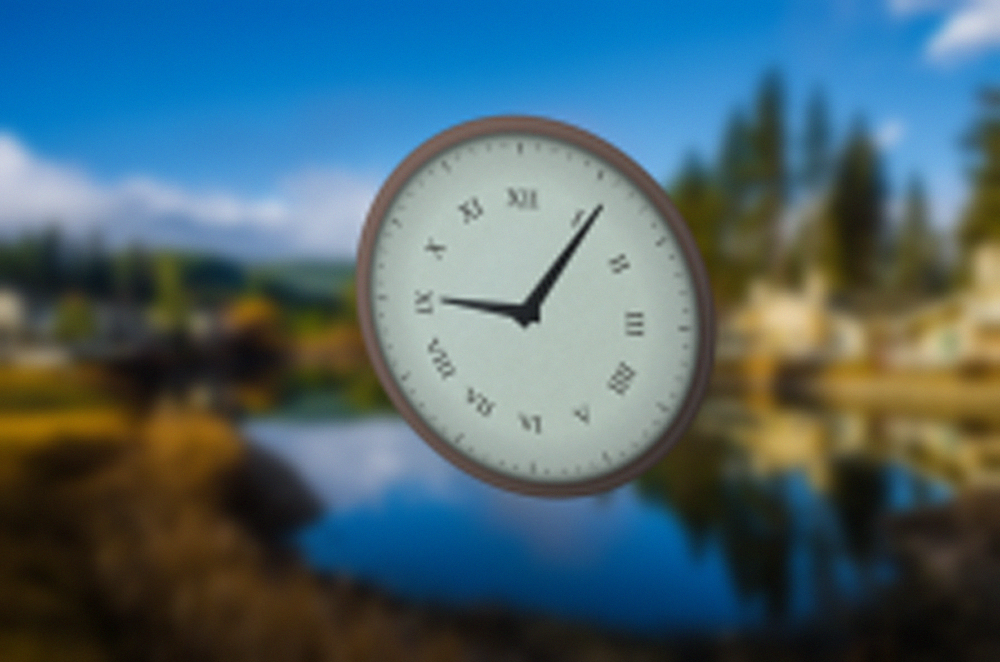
9:06
